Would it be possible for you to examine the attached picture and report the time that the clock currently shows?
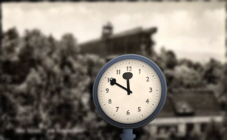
11:50
